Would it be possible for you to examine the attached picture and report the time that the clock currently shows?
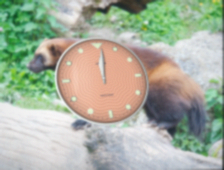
12:01
